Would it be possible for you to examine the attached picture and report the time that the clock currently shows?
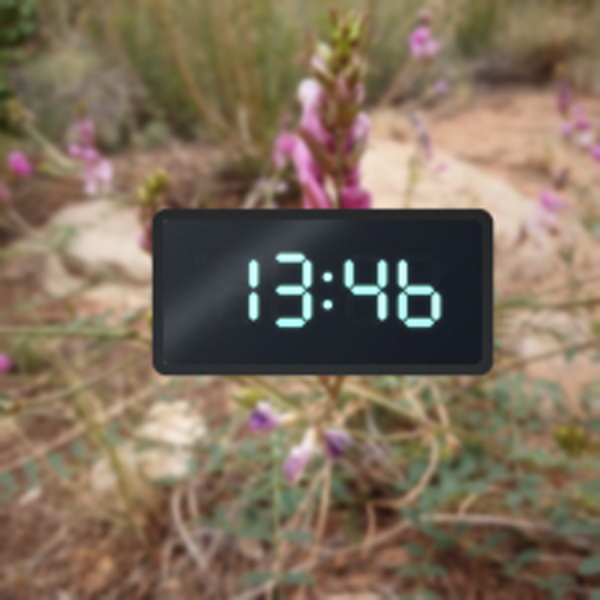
13:46
